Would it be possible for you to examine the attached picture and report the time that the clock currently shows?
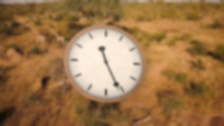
11:26
